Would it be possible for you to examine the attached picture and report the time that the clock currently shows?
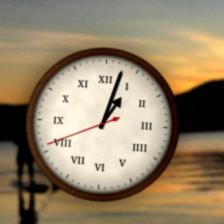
1:02:41
